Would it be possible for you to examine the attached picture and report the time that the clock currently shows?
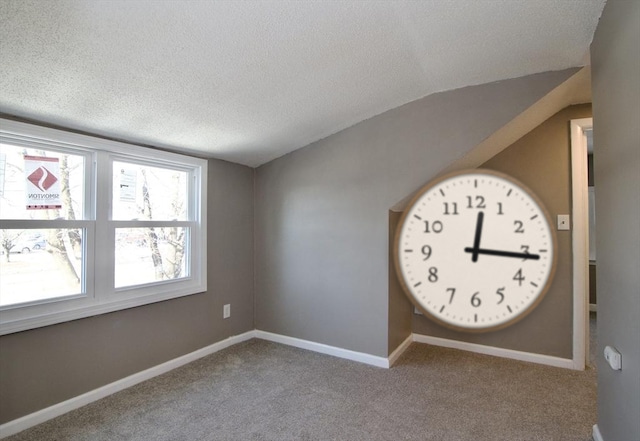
12:16
